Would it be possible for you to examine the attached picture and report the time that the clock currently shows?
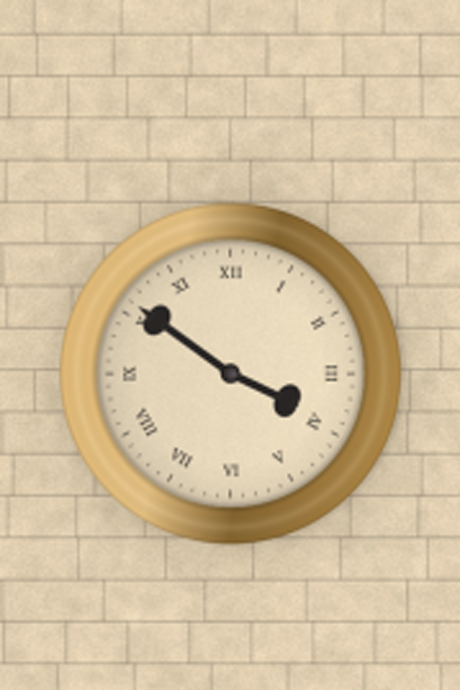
3:51
